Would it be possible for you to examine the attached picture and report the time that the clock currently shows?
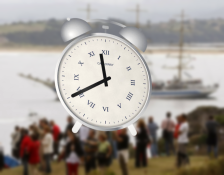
11:40
